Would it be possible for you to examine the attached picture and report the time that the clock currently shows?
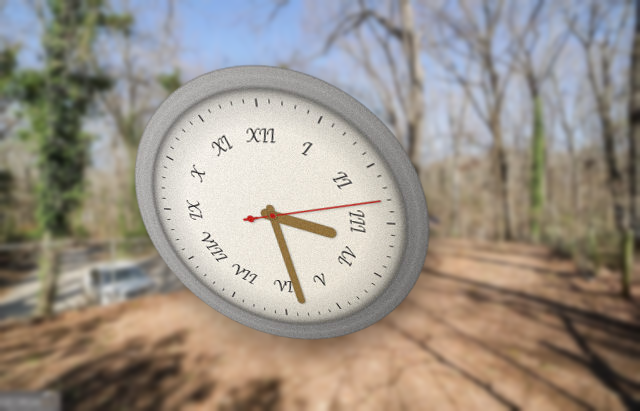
3:28:13
